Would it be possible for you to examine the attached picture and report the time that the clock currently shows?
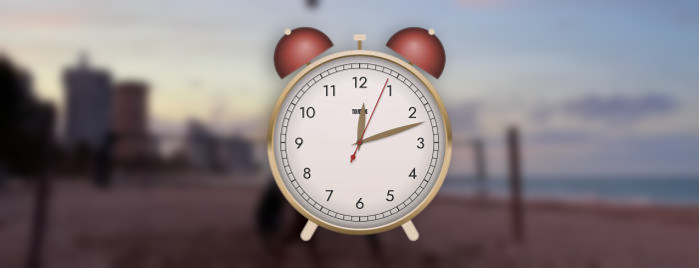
12:12:04
